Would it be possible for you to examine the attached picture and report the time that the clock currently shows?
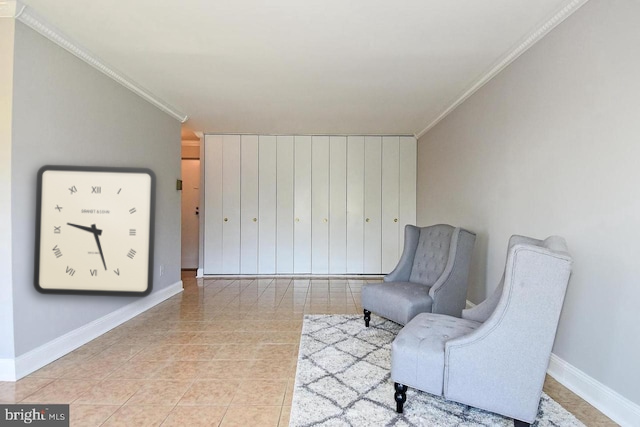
9:27
